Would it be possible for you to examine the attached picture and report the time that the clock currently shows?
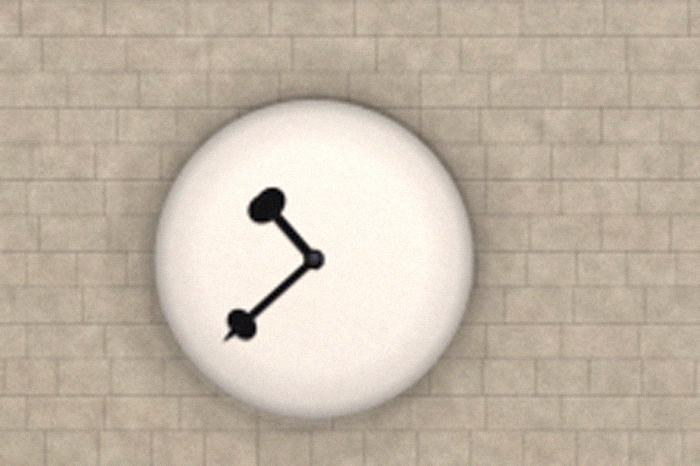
10:38
